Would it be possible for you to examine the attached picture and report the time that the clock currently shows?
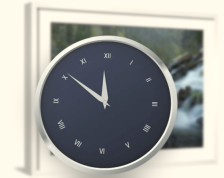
11:51
